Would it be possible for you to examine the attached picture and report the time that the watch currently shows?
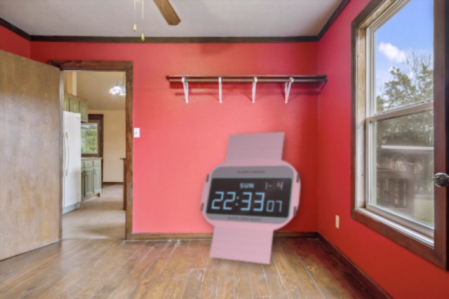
22:33:07
